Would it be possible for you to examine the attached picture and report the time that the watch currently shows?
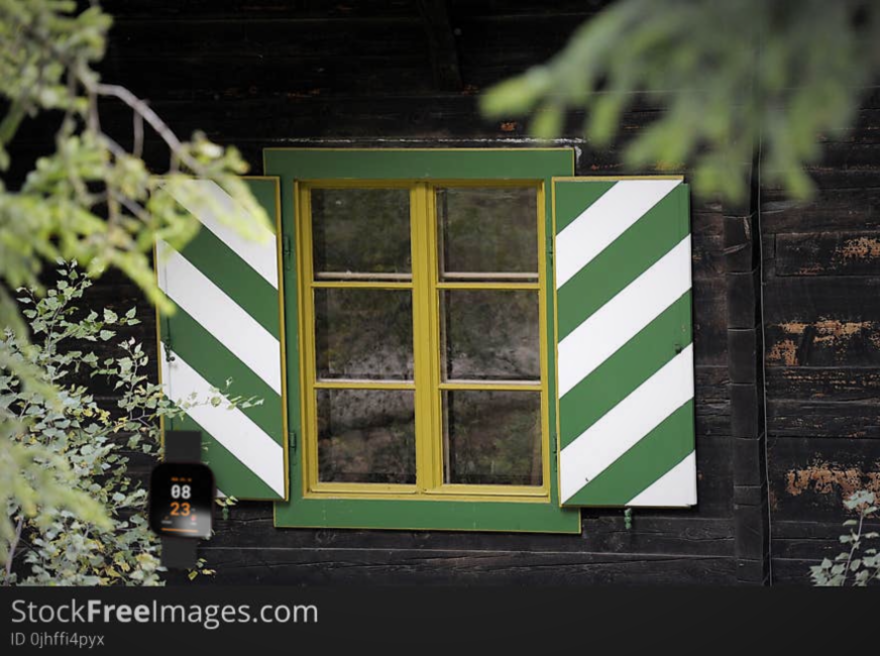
8:23
